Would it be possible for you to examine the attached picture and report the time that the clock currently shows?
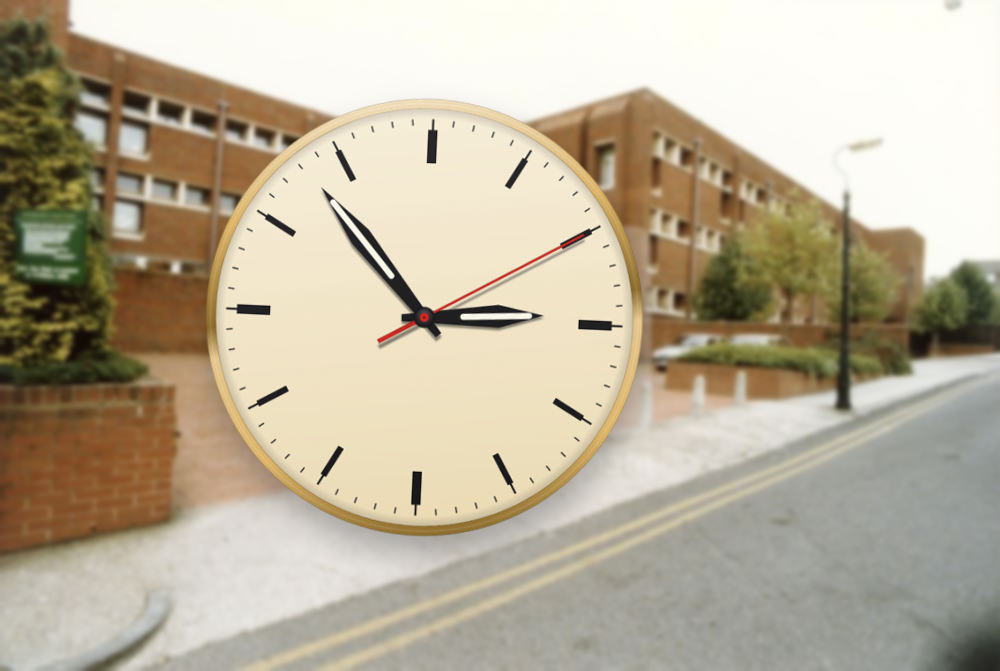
2:53:10
